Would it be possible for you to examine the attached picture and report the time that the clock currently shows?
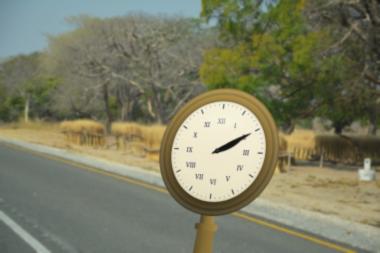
2:10
